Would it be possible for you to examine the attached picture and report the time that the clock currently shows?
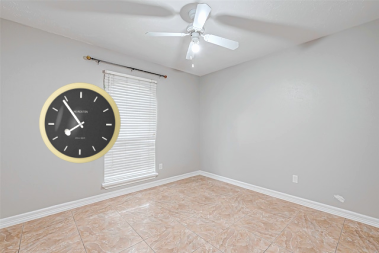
7:54
